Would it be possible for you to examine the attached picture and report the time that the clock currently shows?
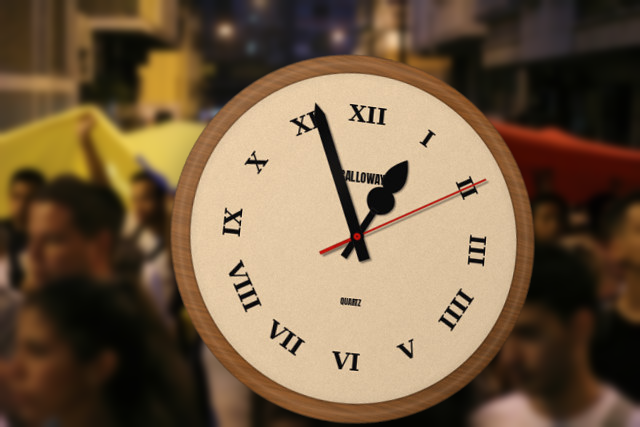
12:56:10
